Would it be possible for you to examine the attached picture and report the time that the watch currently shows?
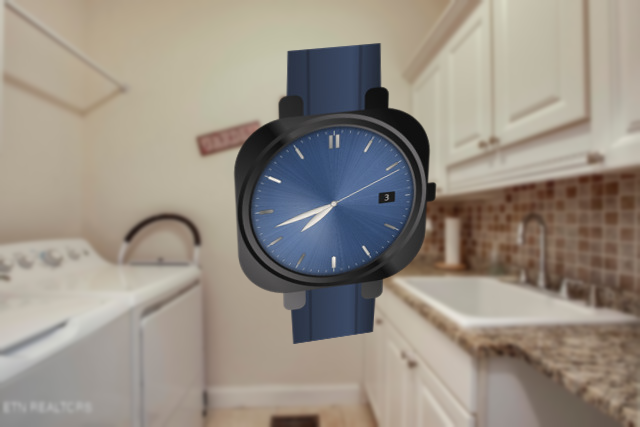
7:42:11
